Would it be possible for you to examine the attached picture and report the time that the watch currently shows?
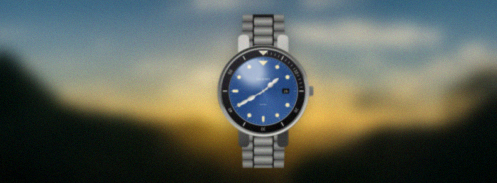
1:40
